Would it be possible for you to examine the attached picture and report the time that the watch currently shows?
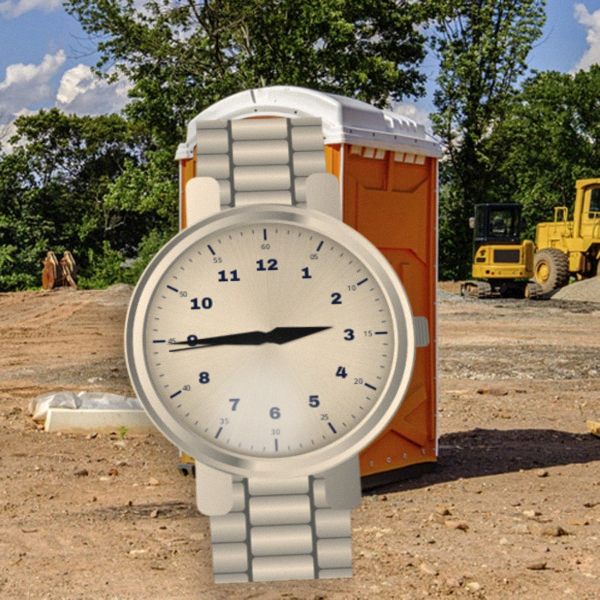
2:44:44
